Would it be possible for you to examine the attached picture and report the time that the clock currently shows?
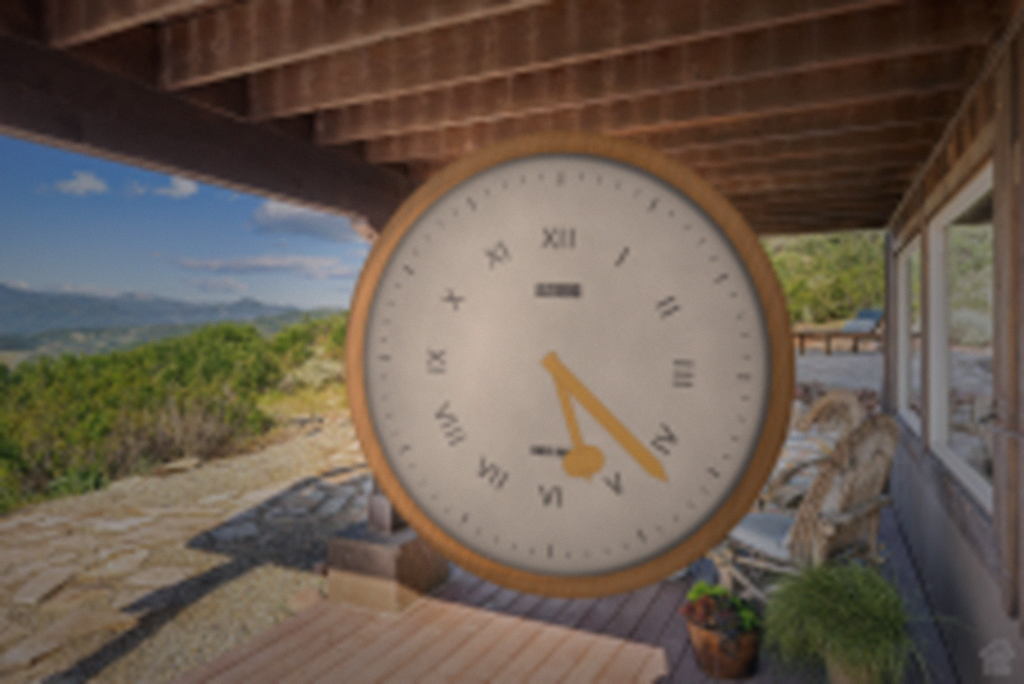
5:22
